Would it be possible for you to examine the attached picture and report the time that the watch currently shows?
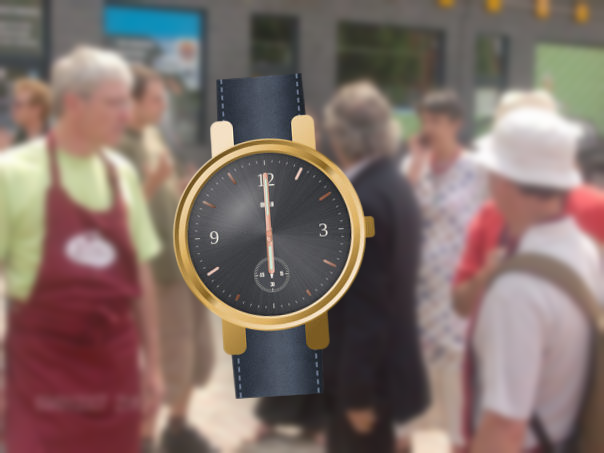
6:00
